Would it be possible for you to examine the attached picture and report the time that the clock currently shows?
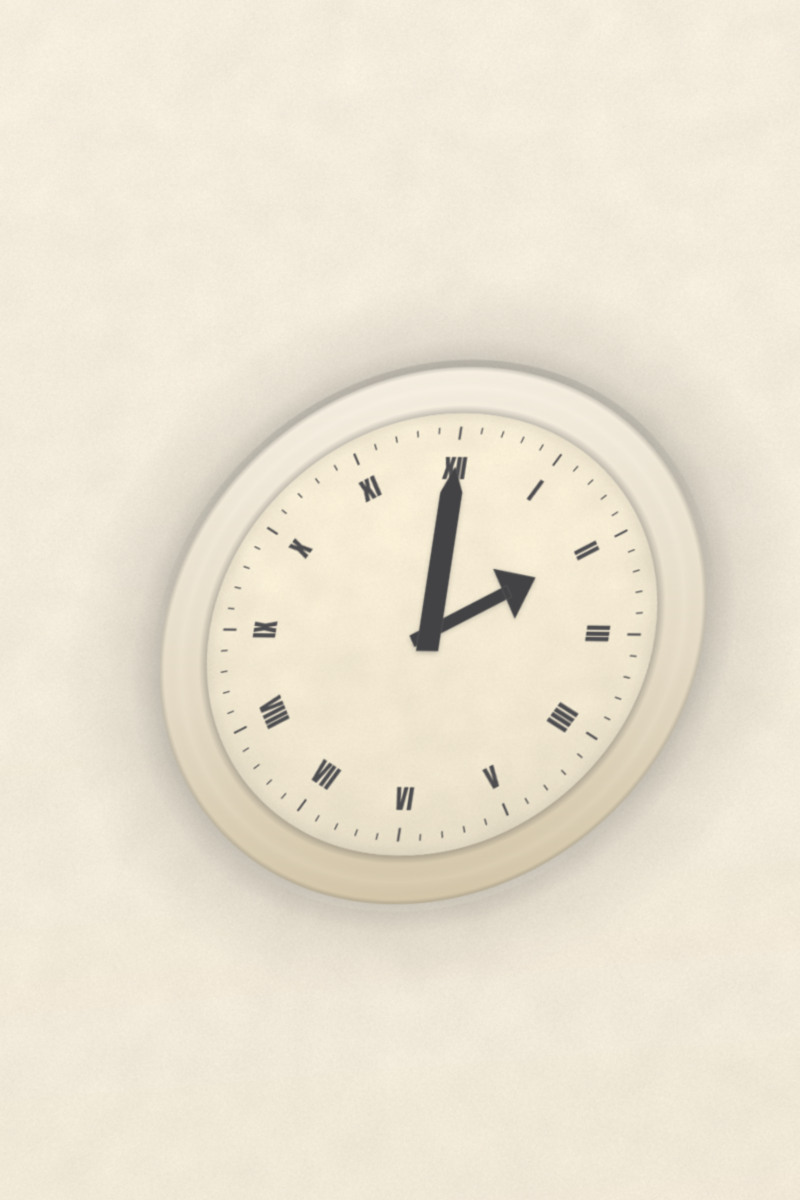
2:00
